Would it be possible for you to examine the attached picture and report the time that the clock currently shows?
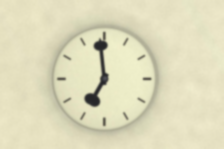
6:59
